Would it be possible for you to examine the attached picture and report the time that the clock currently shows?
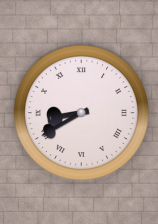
8:40
